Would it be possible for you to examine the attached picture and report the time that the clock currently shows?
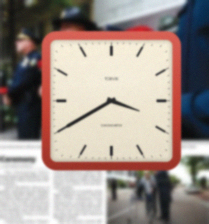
3:40
